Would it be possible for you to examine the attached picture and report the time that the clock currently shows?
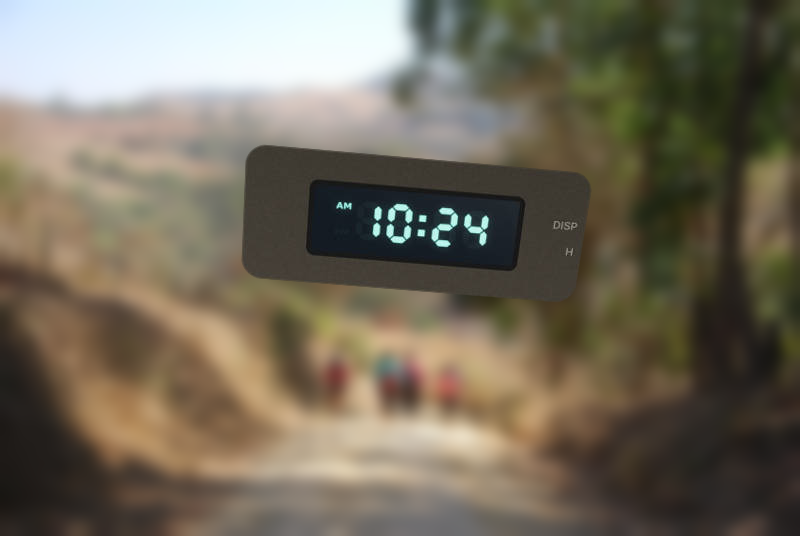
10:24
